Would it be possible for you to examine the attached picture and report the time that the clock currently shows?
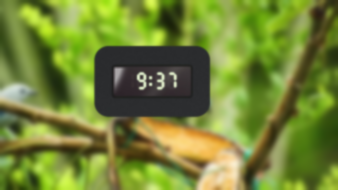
9:37
